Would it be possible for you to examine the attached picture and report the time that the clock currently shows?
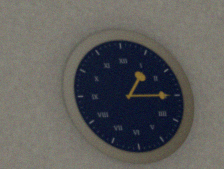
1:15
